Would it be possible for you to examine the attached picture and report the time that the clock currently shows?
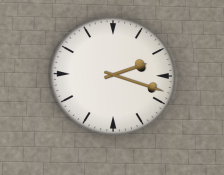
2:18
